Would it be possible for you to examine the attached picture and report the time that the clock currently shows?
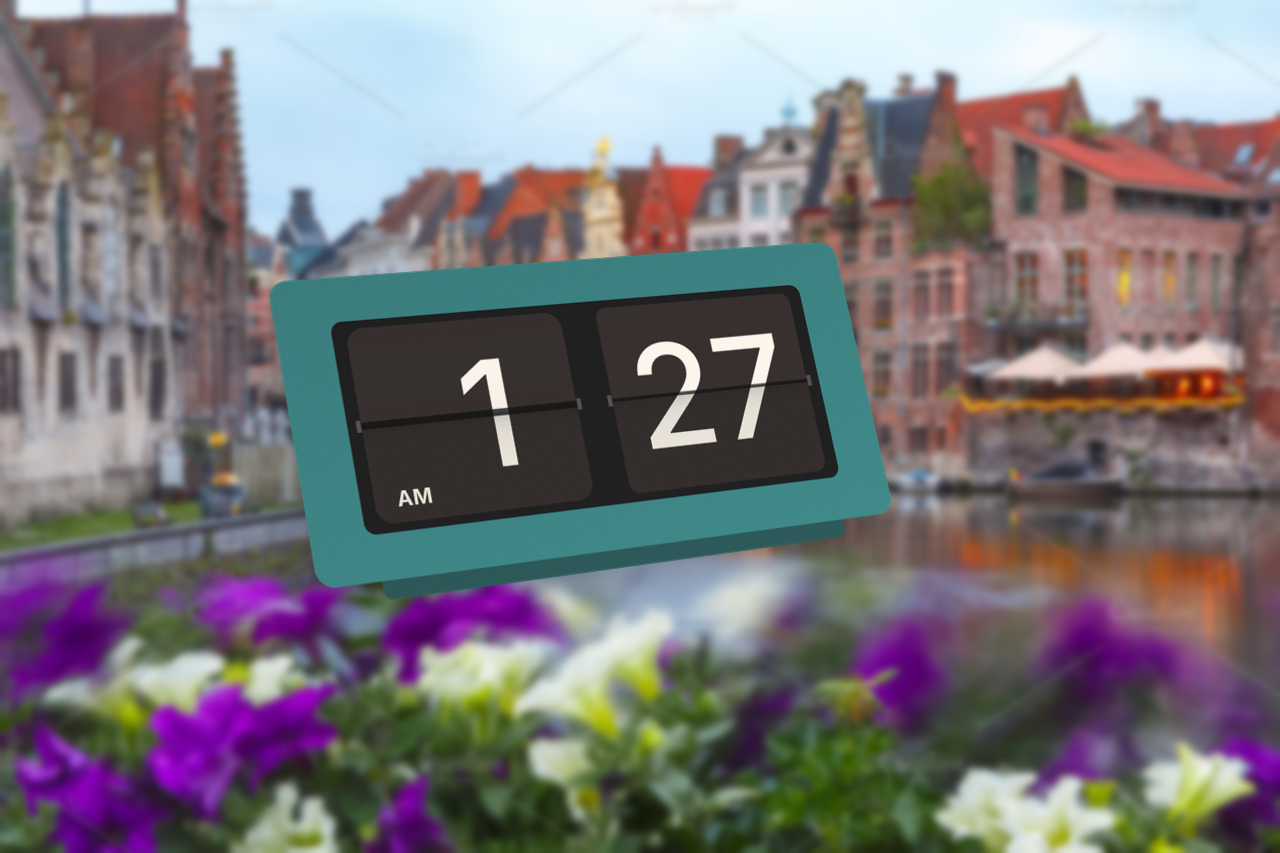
1:27
